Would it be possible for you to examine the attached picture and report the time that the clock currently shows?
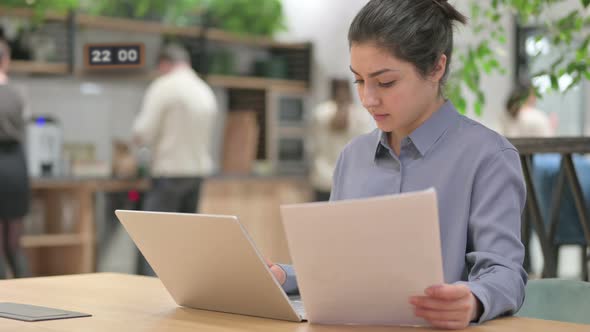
22:00
